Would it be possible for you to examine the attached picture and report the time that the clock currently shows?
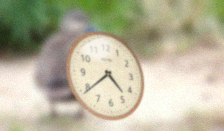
4:39
